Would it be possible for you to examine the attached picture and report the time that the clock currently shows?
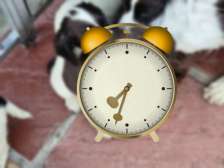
7:33
